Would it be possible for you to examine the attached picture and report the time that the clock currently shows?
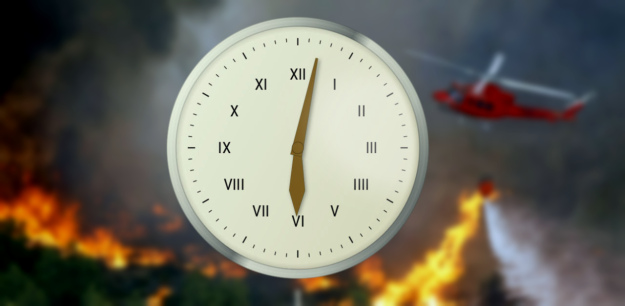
6:02
